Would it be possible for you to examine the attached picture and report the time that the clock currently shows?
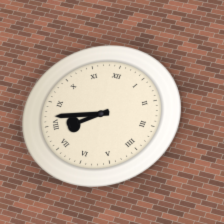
7:42
